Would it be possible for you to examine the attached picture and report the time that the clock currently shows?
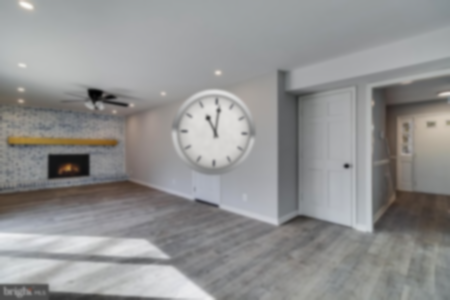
11:01
